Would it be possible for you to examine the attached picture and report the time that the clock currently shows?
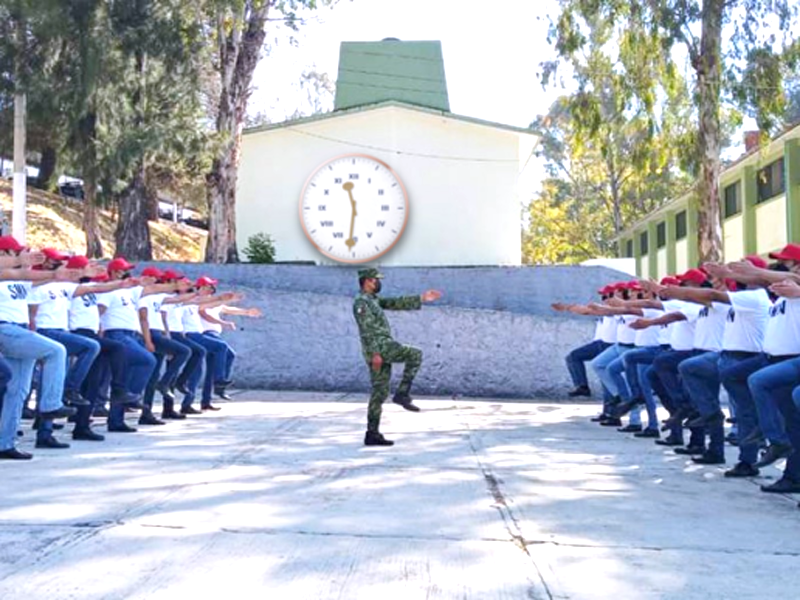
11:31
